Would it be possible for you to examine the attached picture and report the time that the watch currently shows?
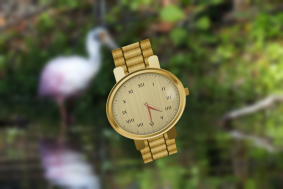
4:30
